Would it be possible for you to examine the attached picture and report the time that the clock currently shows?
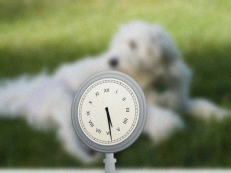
5:29
